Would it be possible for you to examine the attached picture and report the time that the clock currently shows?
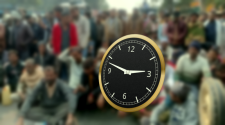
2:48
